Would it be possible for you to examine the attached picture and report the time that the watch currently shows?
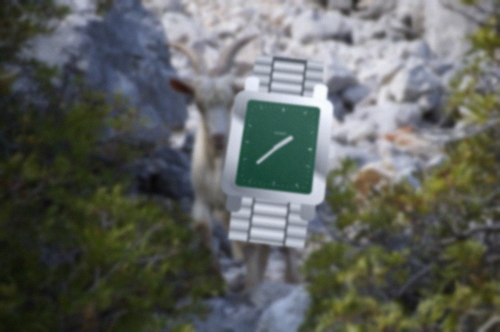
1:37
